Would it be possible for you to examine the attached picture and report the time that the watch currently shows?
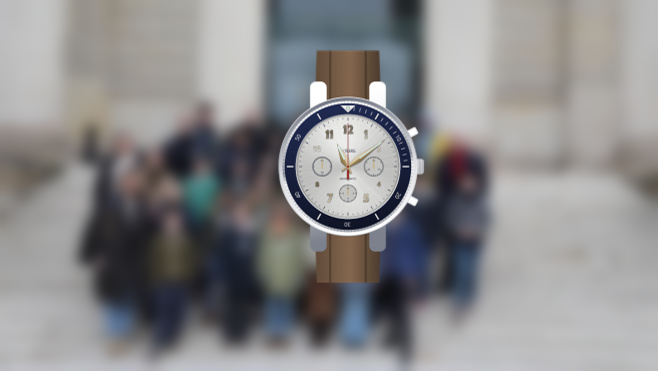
11:09
